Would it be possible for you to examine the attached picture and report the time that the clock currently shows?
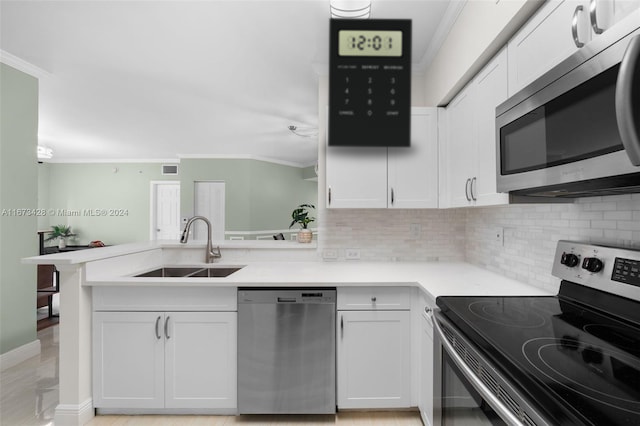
12:01
